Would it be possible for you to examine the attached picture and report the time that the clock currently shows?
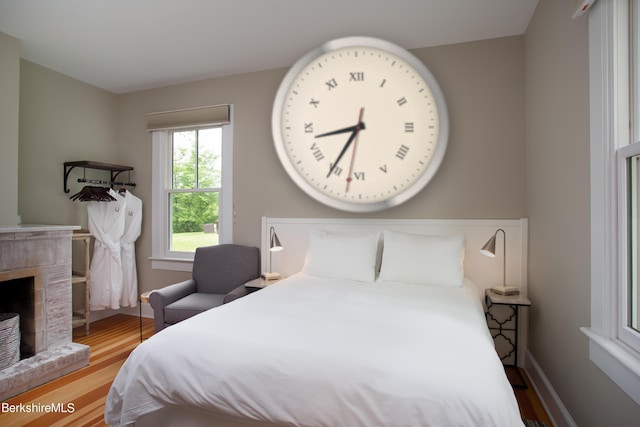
8:35:32
